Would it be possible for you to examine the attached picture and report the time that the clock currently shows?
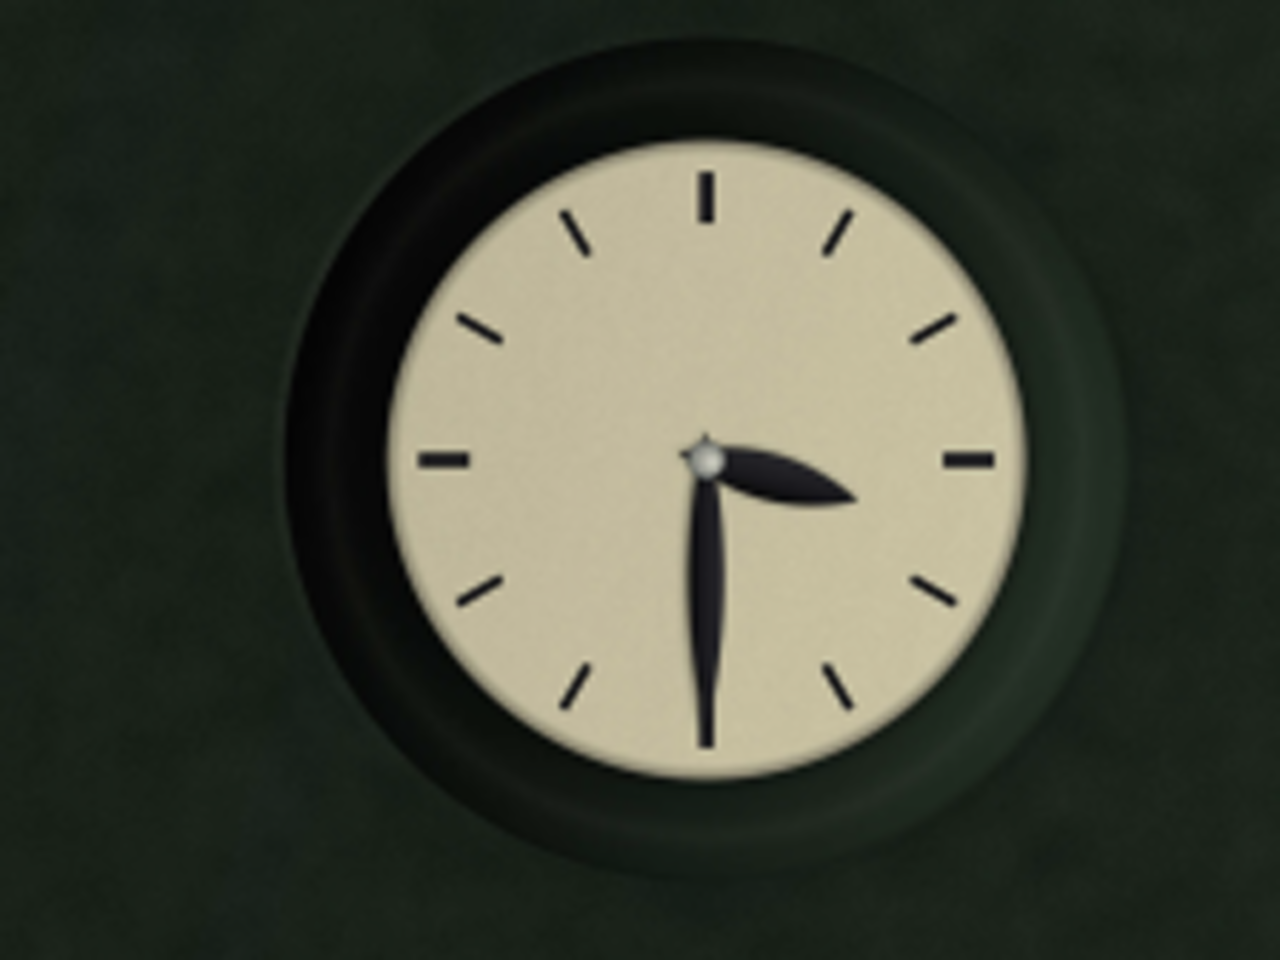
3:30
